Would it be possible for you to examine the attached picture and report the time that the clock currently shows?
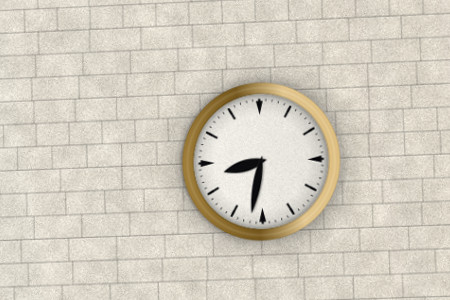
8:32
